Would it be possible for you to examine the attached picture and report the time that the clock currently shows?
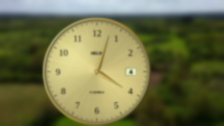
4:03
